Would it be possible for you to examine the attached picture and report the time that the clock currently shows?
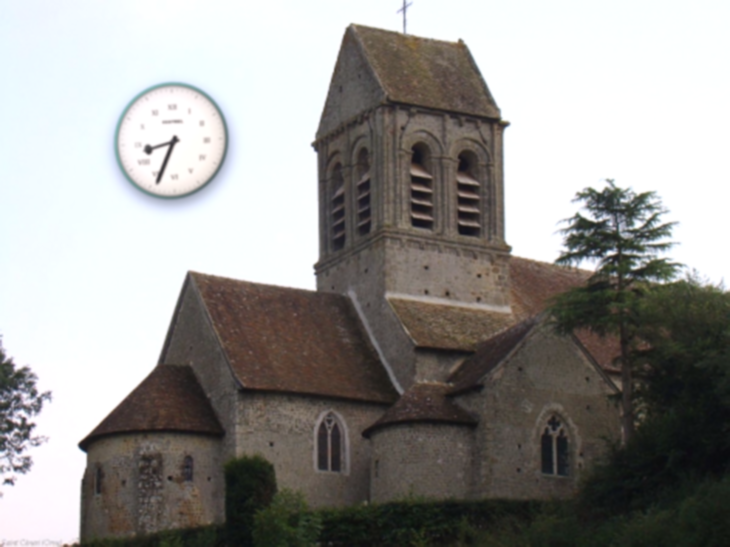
8:34
